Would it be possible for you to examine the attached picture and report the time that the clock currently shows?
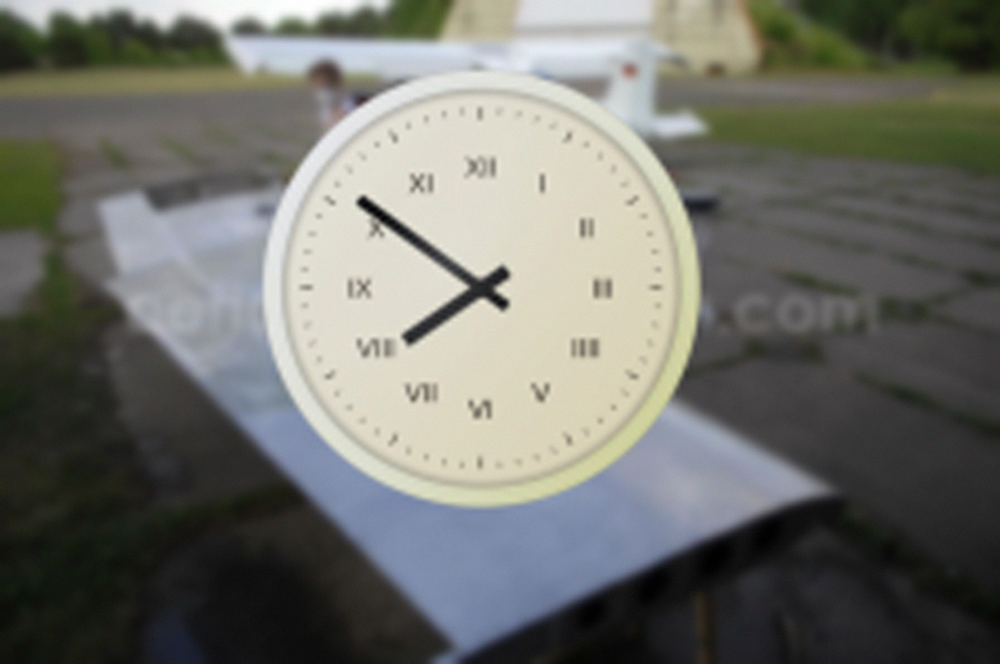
7:51
